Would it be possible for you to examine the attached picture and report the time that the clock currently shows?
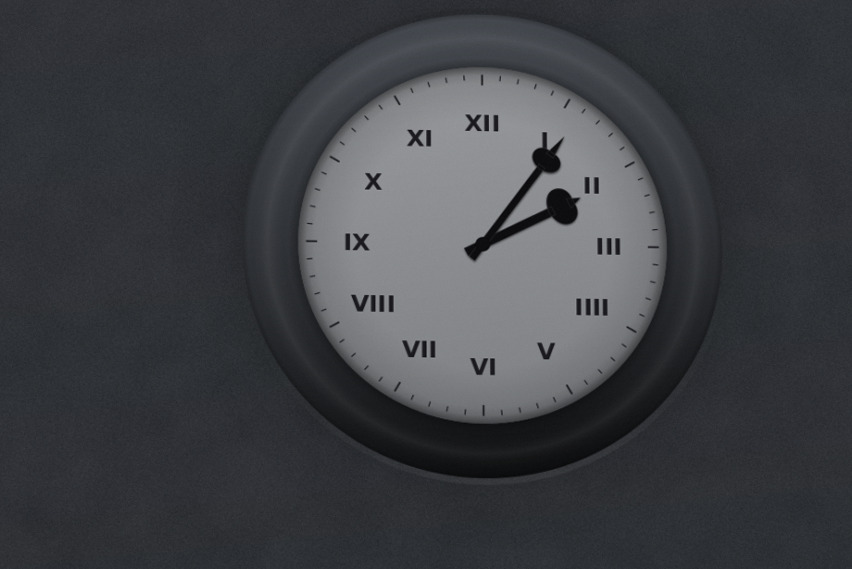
2:06
